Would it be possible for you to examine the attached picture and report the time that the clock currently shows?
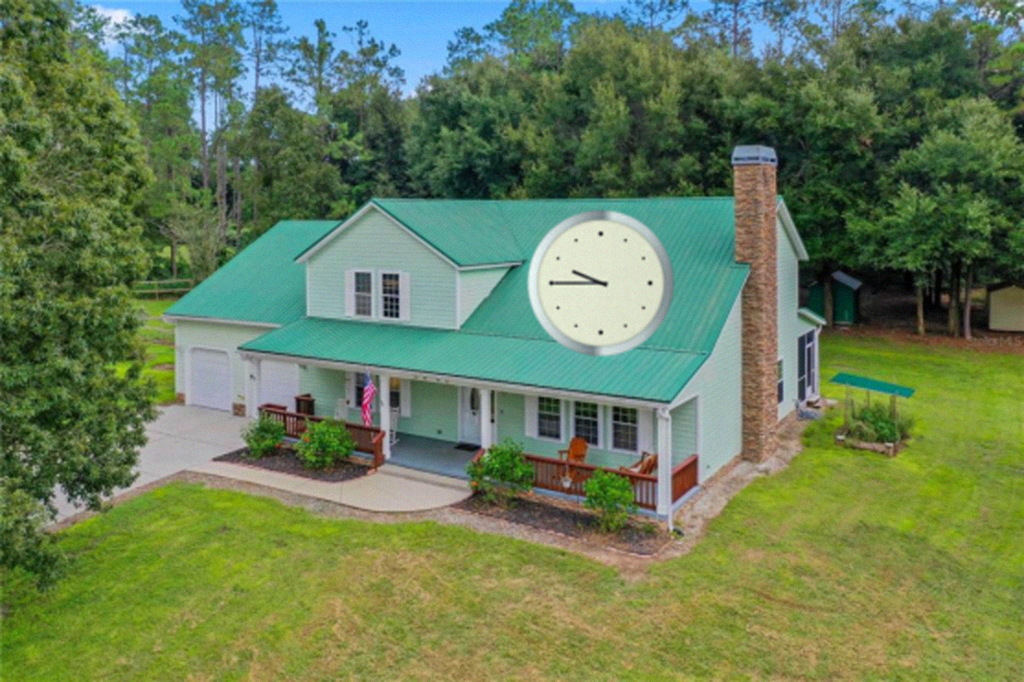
9:45
